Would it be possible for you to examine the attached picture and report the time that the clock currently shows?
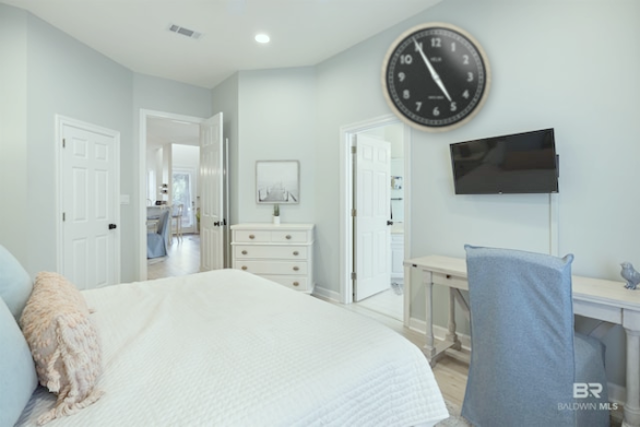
4:55
